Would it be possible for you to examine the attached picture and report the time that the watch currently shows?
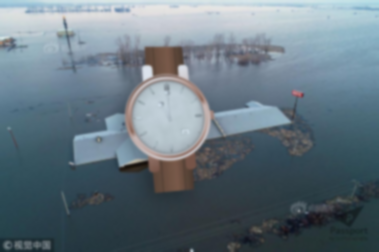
11:00
